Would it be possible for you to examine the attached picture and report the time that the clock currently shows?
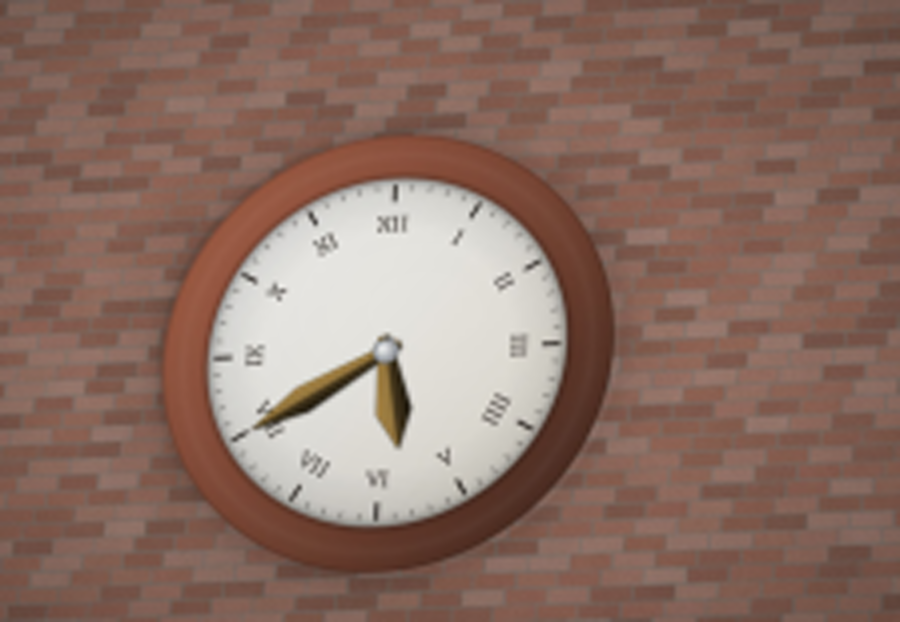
5:40
